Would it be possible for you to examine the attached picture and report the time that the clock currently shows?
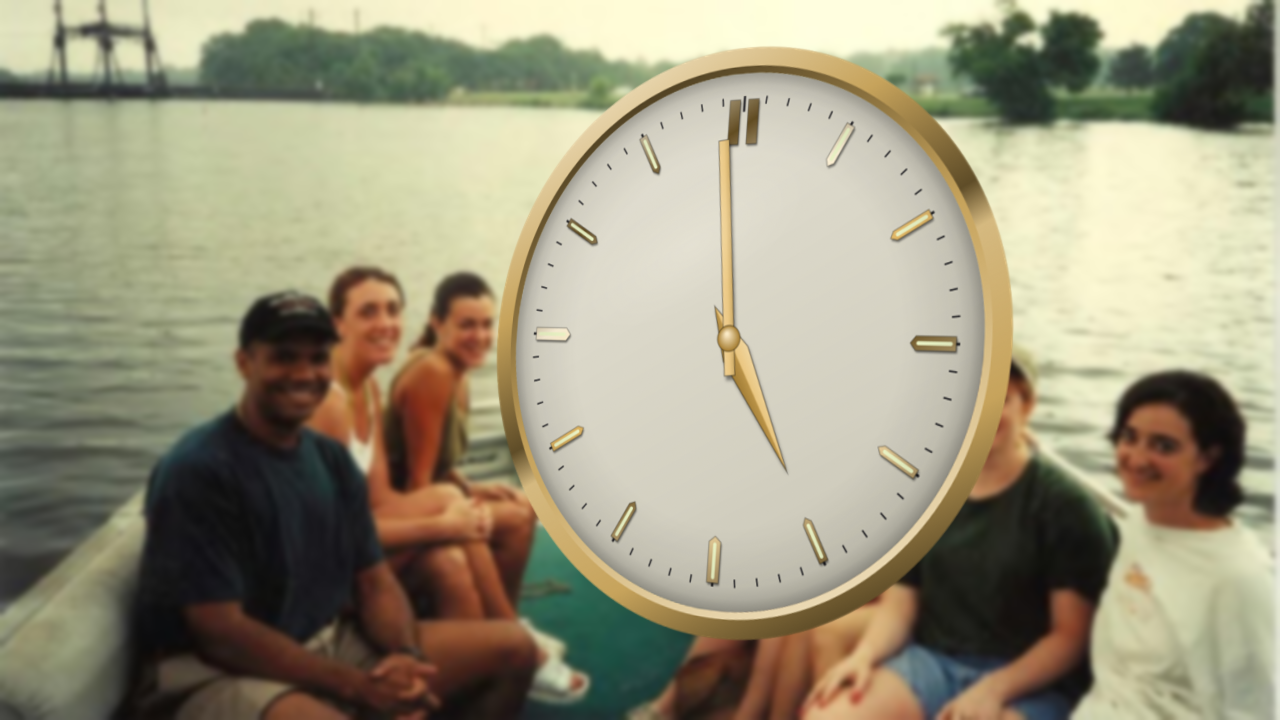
4:59
